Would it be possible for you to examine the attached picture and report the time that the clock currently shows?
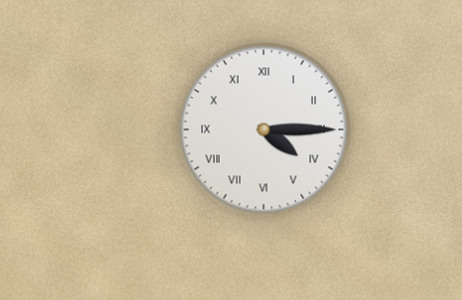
4:15
